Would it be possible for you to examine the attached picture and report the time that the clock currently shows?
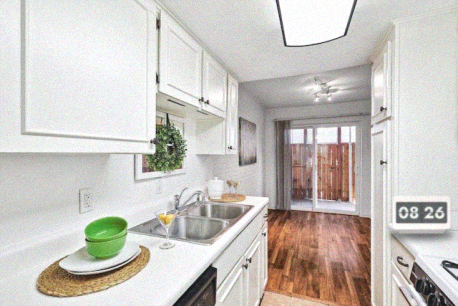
8:26
